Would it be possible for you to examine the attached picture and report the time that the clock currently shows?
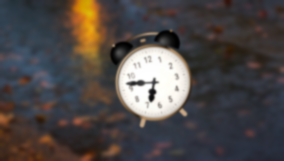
6:47
